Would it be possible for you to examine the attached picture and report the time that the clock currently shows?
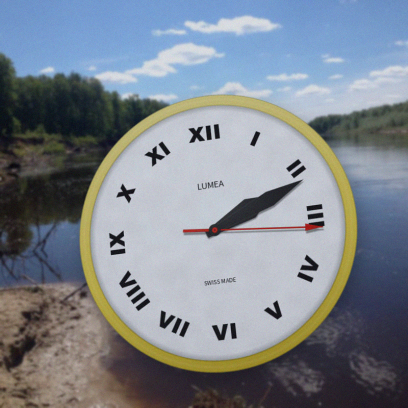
2:11:16
